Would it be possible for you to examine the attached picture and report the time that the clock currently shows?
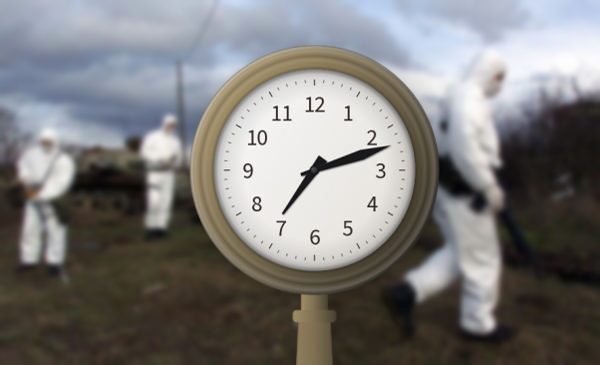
7:12
